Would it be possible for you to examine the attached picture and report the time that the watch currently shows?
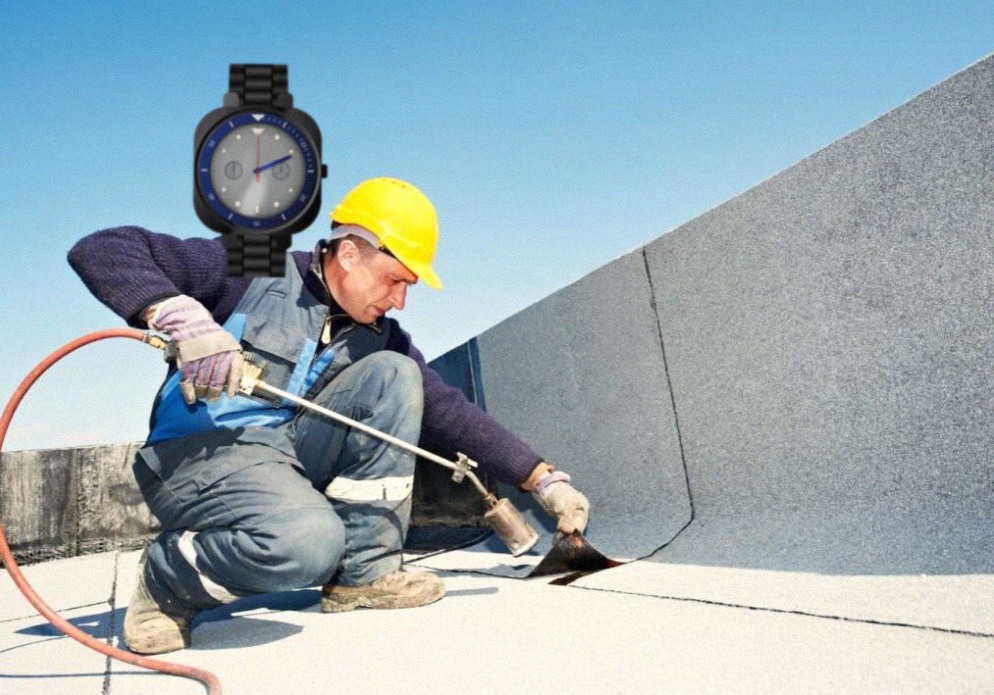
2:11
